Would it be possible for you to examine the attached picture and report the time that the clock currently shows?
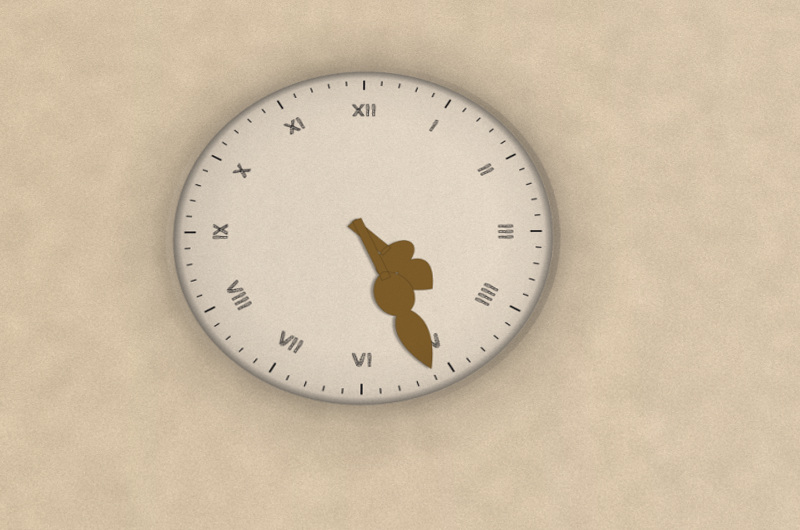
4:26
